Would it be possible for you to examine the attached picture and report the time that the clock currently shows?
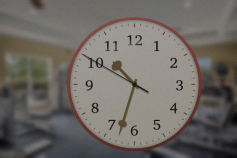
10:32:50
